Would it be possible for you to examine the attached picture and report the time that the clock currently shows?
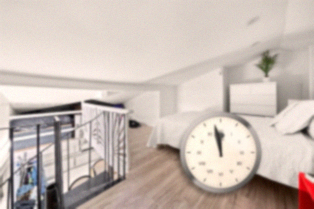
11:58
